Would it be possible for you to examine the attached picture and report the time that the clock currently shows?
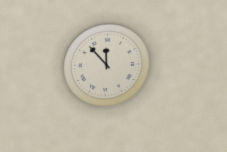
11:53
